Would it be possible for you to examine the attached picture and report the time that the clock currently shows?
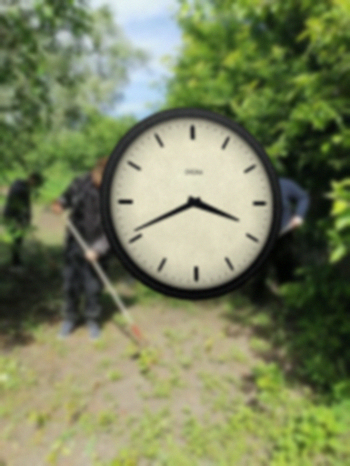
3:41
